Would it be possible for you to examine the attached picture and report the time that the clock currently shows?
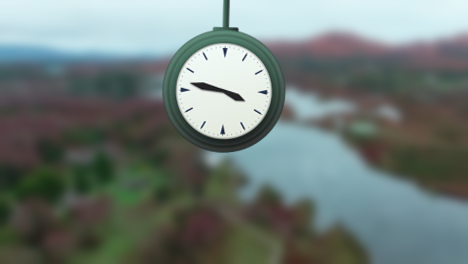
3:47
